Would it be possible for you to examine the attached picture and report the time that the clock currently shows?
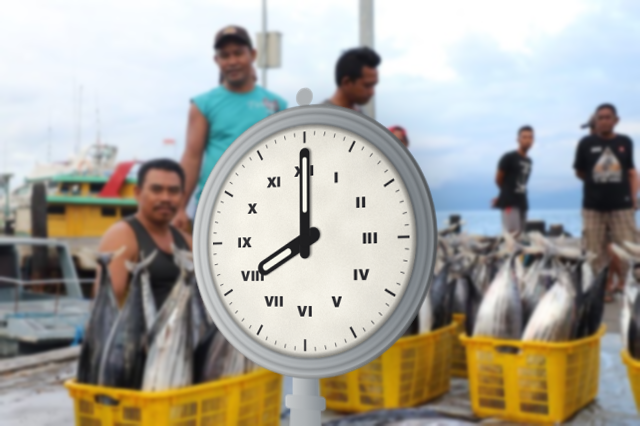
8:00
